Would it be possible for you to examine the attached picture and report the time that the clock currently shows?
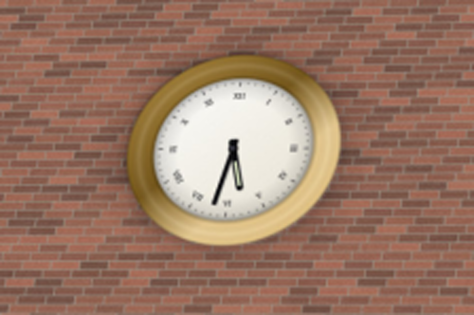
5:32
